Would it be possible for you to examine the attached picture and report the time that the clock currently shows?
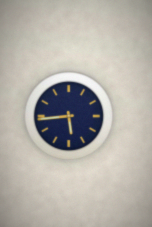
5:44
